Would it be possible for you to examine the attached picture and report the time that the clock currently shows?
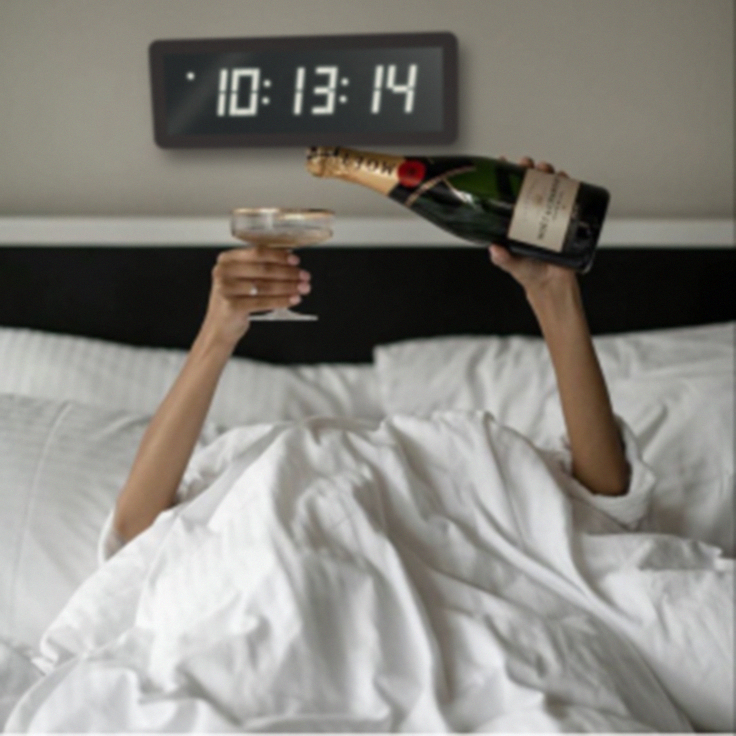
10:13:14
